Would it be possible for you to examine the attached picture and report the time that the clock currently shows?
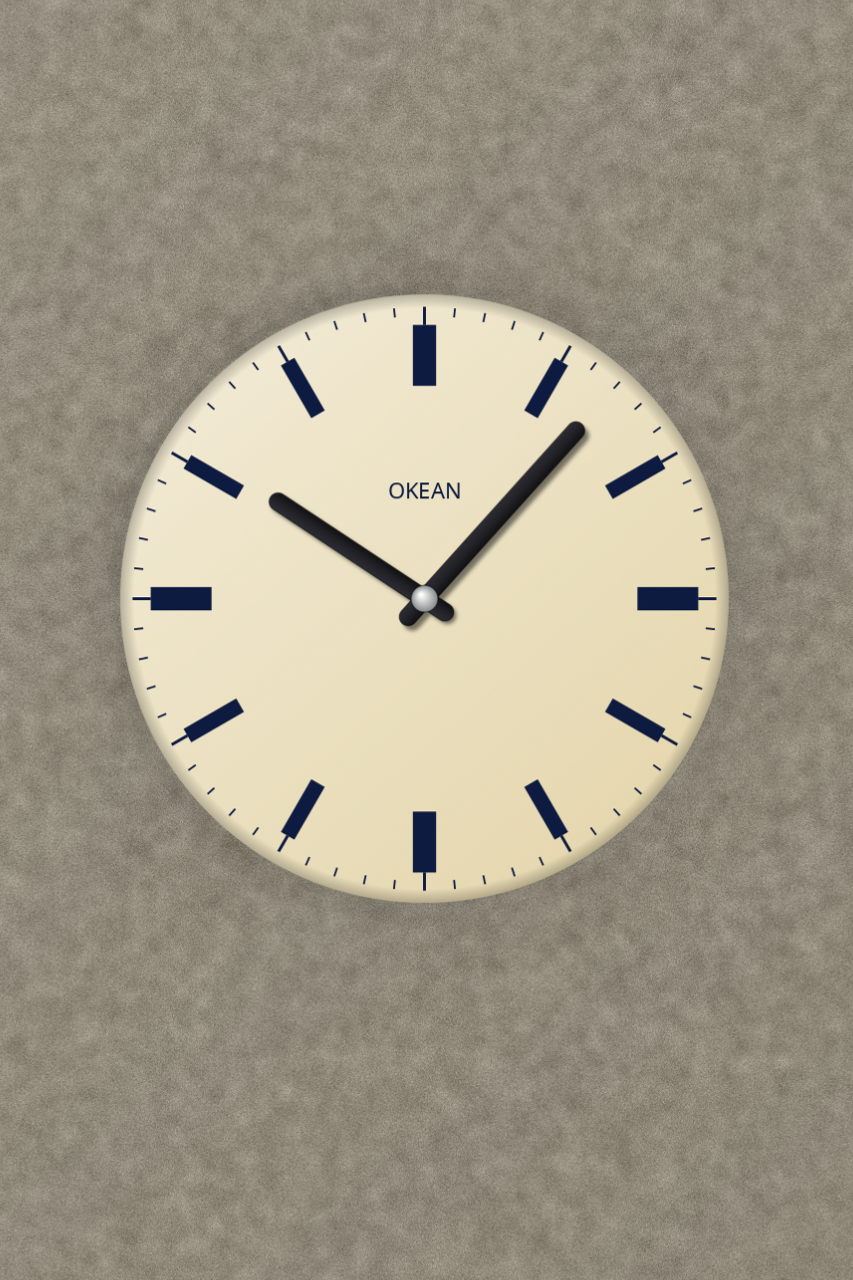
10:07
